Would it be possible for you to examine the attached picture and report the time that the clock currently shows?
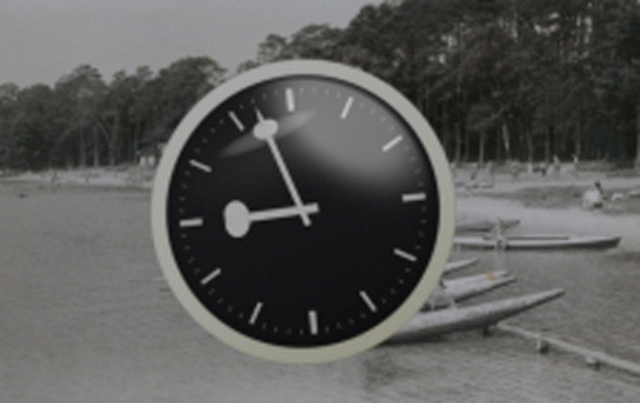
8:57
